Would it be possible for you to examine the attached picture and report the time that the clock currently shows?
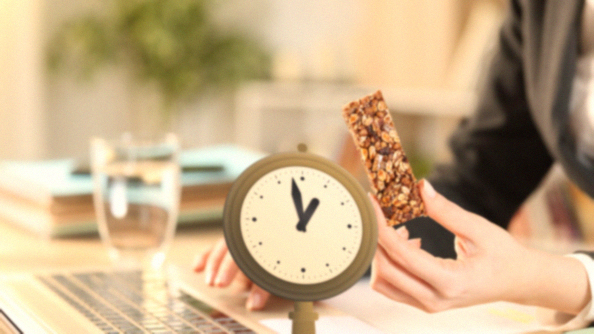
12:58
